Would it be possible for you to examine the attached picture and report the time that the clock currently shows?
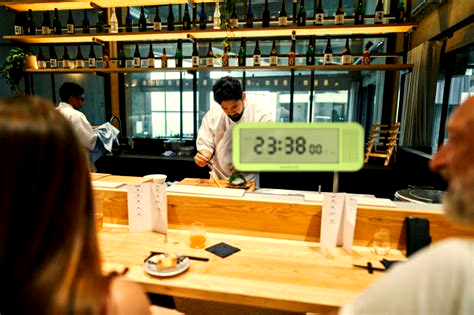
23:38
